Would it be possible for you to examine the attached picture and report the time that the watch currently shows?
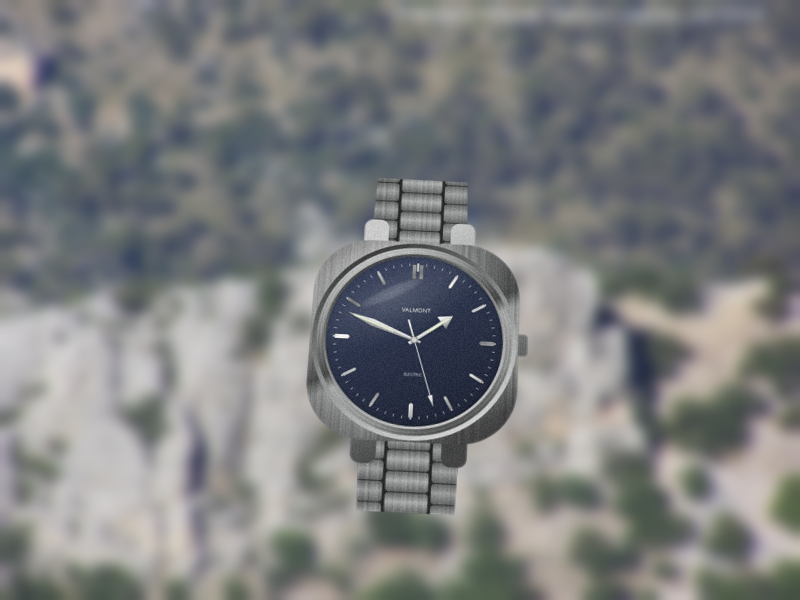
1:48:27
